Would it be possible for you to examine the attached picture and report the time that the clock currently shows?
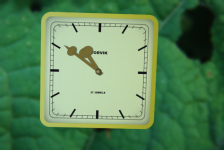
10:51
